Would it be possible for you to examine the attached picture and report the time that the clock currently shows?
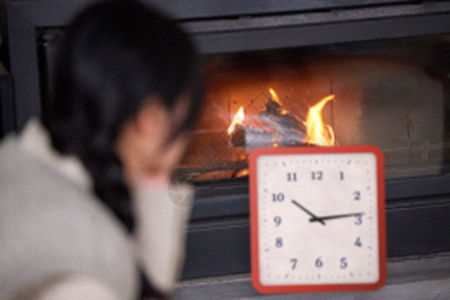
10:14
